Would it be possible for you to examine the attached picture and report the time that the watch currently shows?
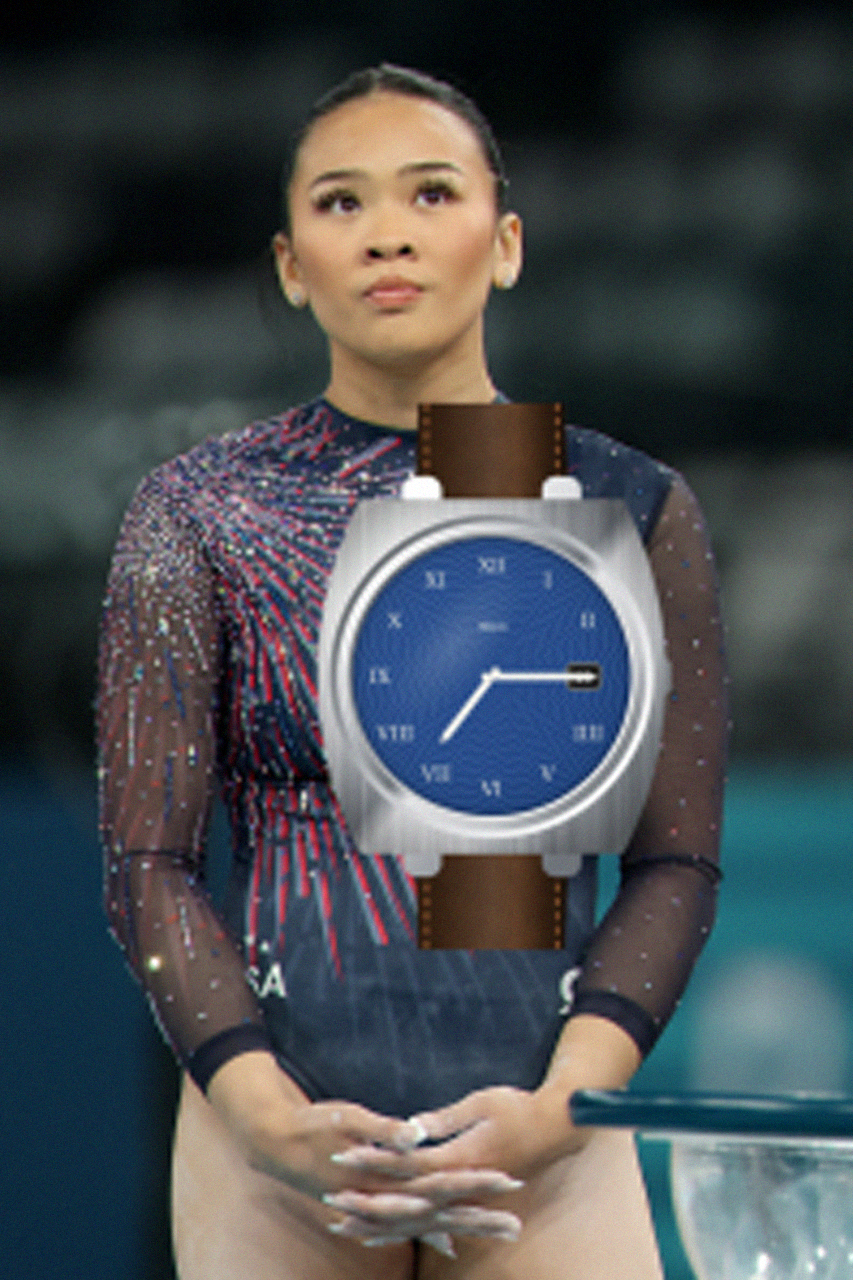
7:15
